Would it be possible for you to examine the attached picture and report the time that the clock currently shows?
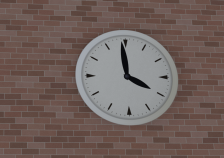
3:59
